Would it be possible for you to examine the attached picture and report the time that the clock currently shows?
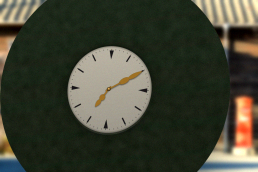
7:10
